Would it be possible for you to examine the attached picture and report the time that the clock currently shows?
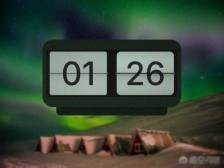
1:26
